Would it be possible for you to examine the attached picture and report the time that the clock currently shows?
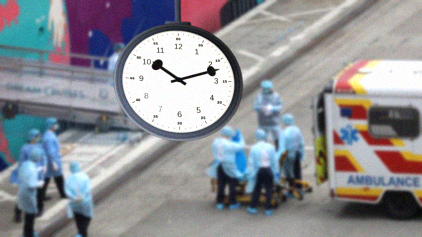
10:12
